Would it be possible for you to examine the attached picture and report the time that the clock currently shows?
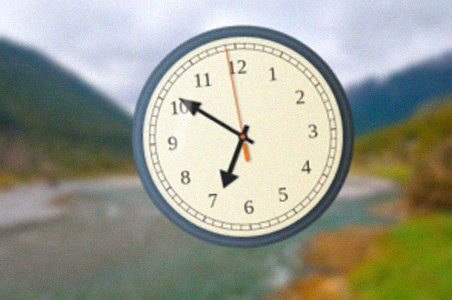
6:50:59
